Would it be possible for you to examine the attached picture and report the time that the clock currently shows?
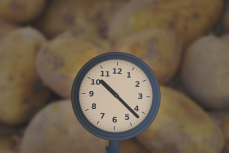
10:22
